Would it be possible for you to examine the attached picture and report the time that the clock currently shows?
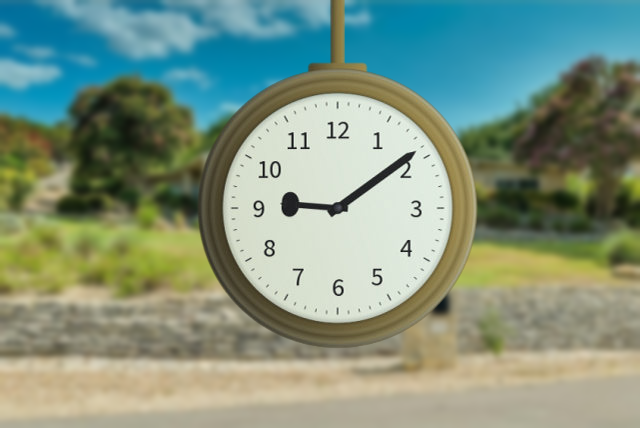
9:09
